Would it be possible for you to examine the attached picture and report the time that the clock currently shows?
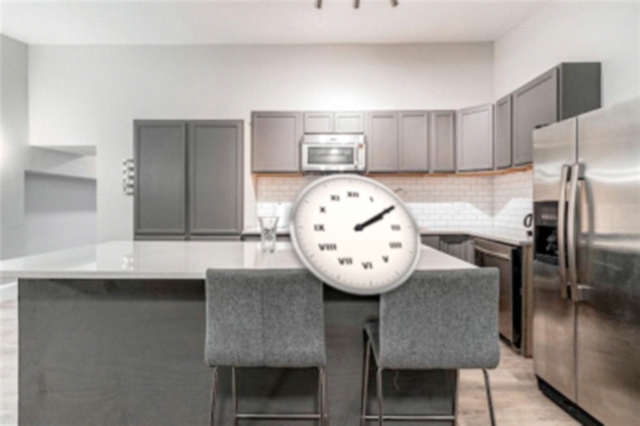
2:10
